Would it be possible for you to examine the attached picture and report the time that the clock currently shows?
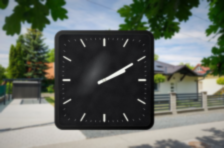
2:10
